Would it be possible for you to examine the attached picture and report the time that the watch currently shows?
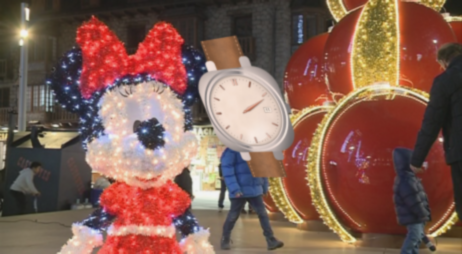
2:11
